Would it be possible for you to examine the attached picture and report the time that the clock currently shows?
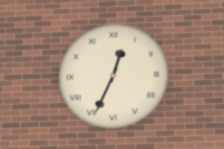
12:34
